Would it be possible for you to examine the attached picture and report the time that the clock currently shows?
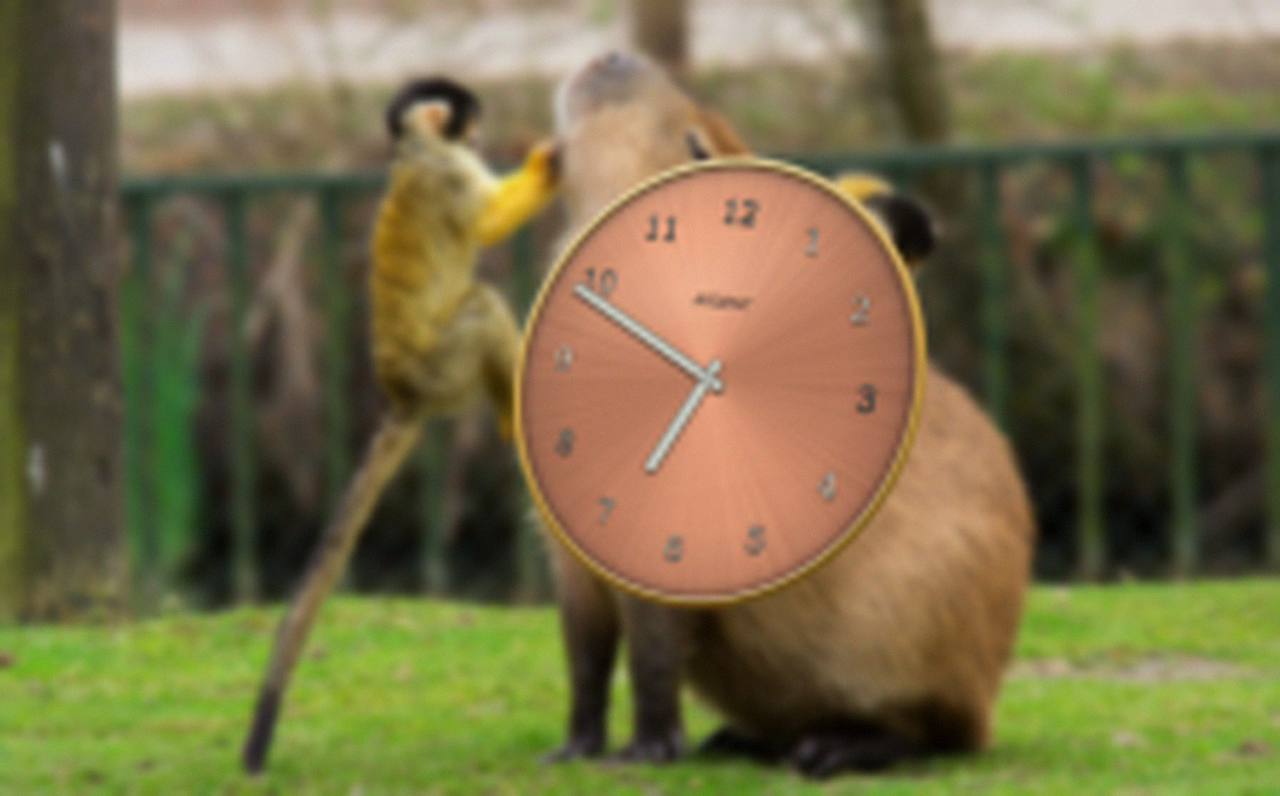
6:49
